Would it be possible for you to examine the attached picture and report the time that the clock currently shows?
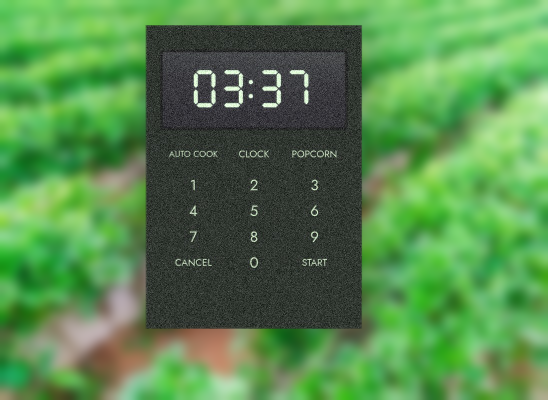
3:37
